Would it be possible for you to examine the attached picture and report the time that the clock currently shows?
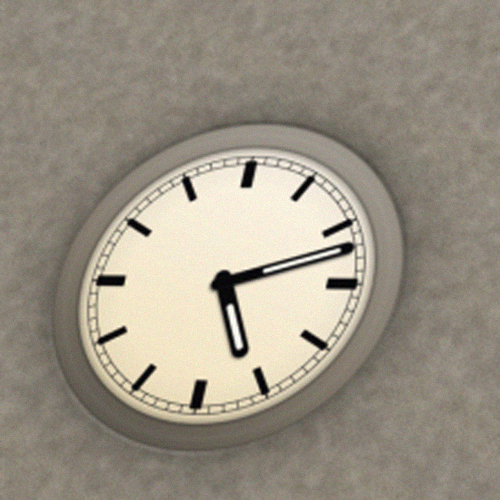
5:12
